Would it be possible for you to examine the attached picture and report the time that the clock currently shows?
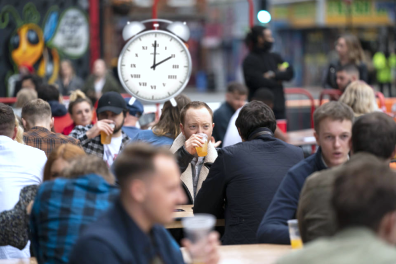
2:00
